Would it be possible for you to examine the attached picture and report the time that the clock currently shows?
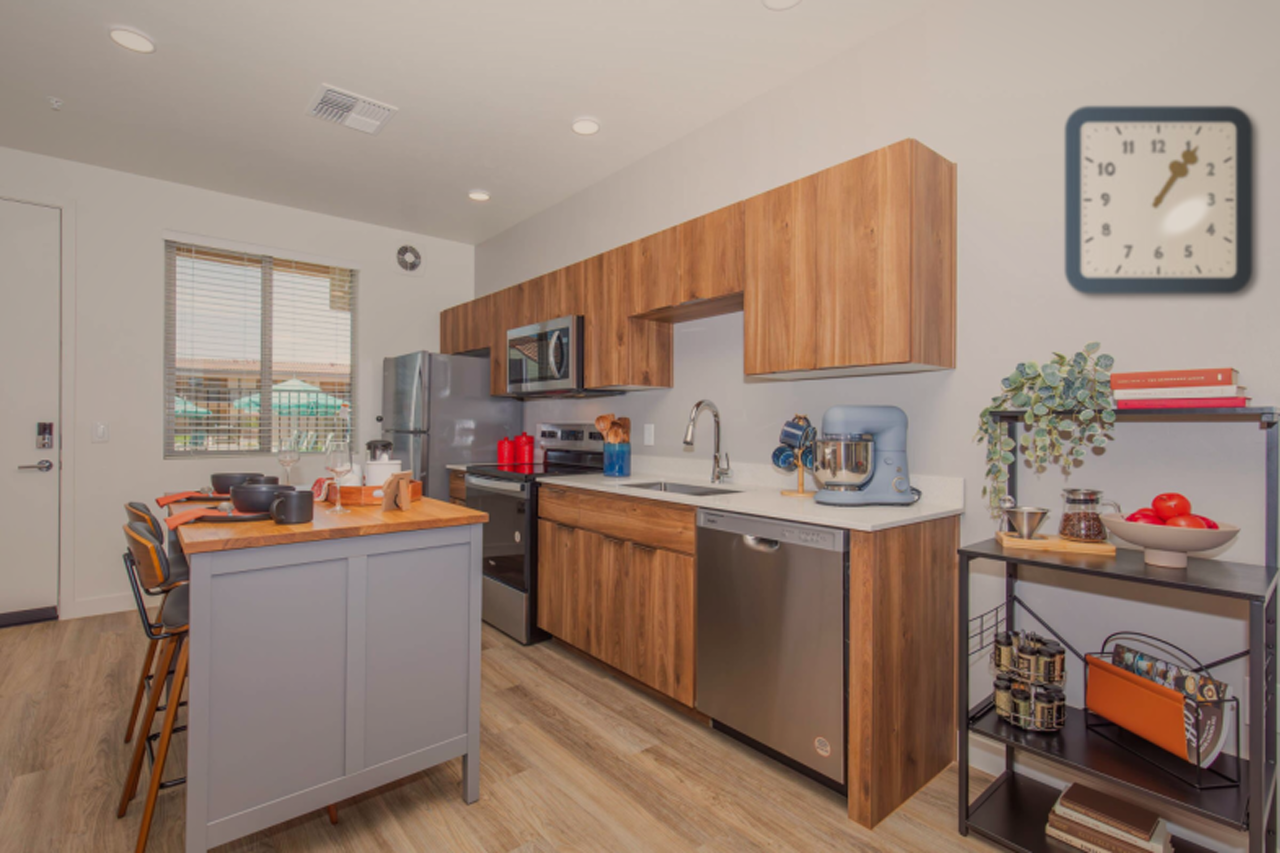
1:06
